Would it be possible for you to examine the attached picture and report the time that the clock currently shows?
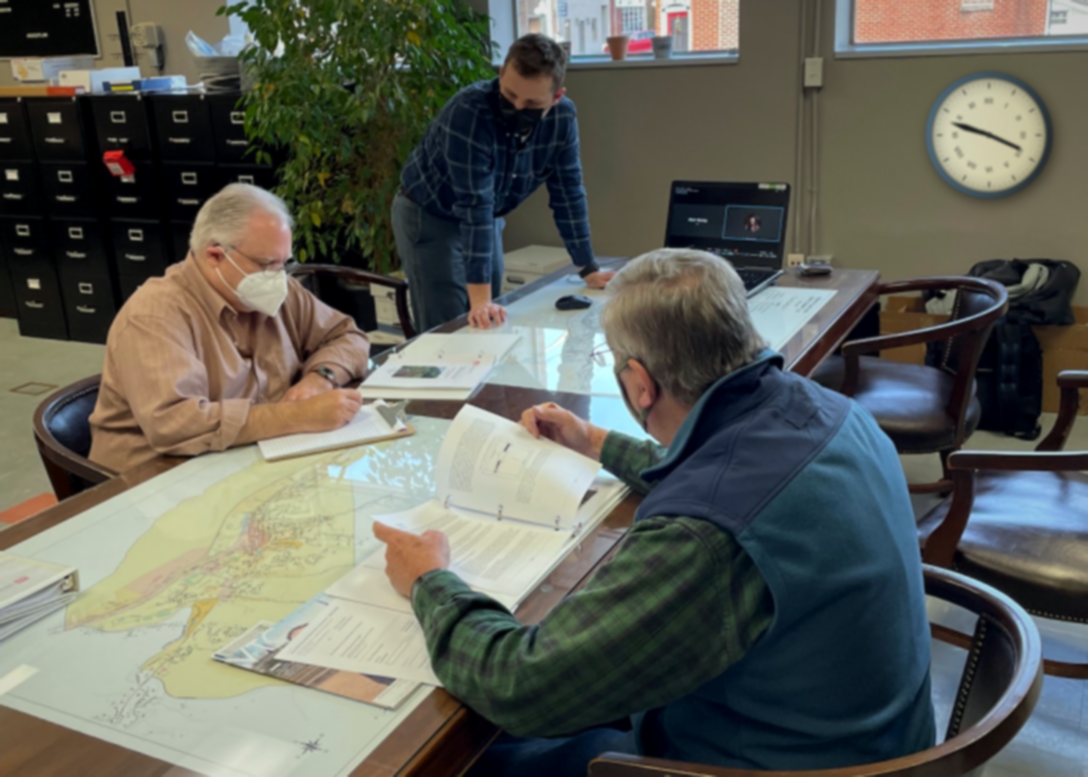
3:48
